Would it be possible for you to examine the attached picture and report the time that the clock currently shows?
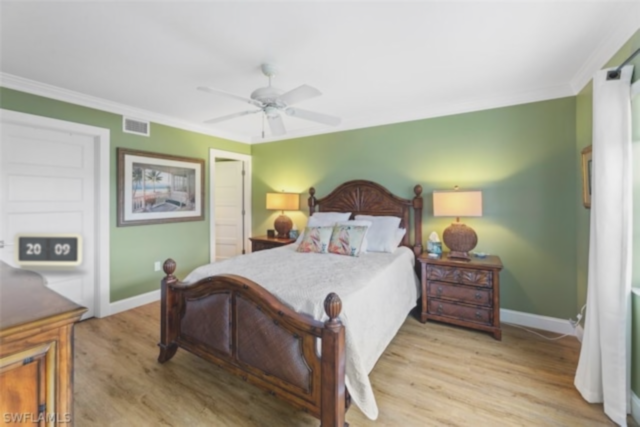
20:09
